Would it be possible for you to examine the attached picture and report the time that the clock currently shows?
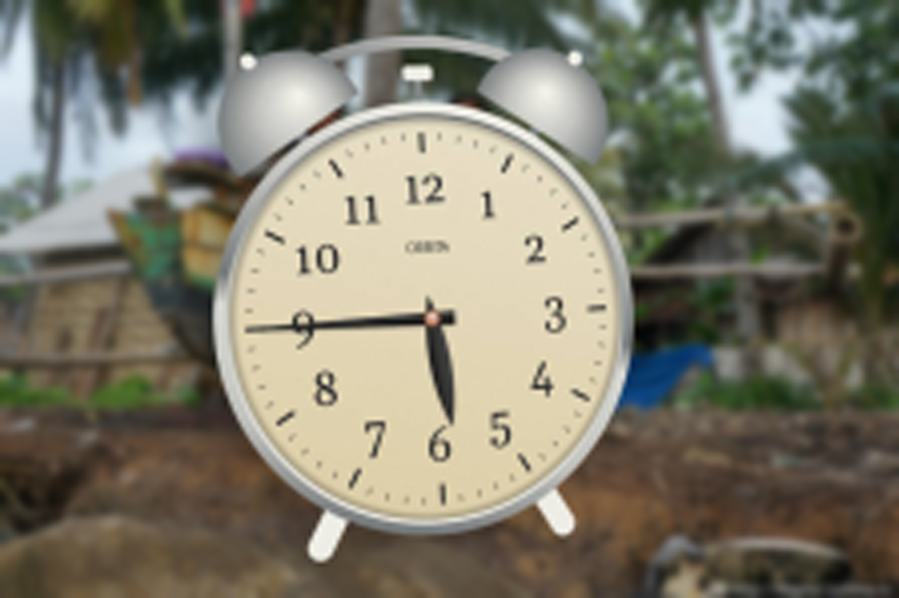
5:45
